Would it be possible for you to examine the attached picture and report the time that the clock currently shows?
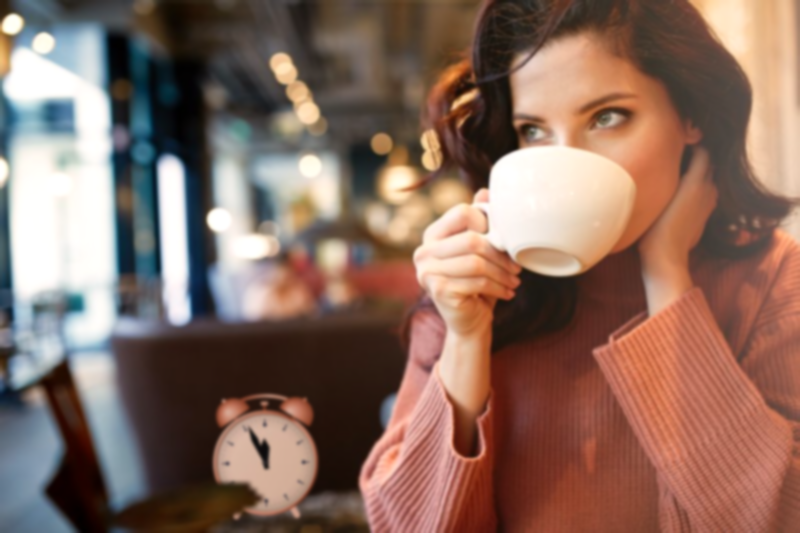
11:56
